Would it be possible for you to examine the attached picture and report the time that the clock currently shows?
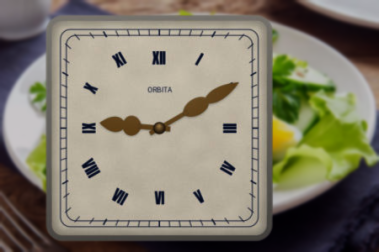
9:10
